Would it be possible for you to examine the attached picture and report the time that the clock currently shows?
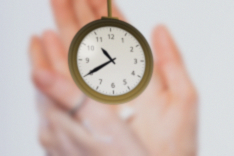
10:40
